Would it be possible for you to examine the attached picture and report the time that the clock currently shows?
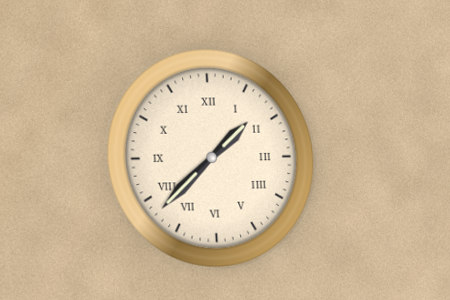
1:38
